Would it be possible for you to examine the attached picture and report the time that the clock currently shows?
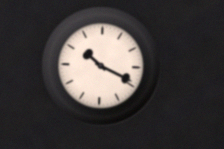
10:19
